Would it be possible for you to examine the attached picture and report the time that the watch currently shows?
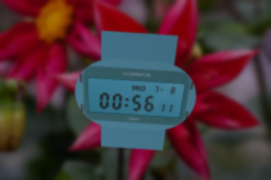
0:56:11
